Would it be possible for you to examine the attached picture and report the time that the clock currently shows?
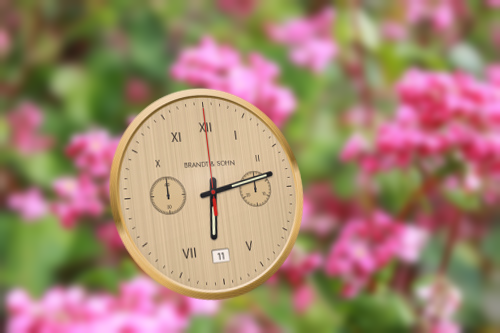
6:13
